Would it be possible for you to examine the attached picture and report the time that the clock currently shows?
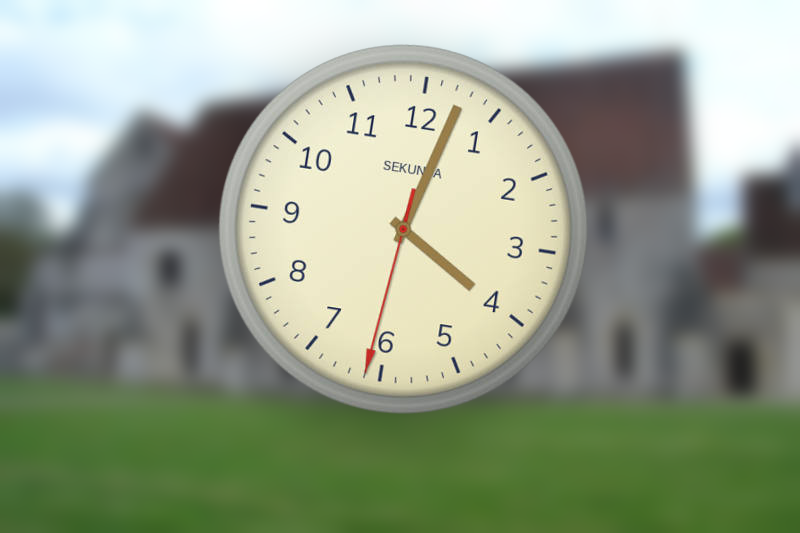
4:02:31
